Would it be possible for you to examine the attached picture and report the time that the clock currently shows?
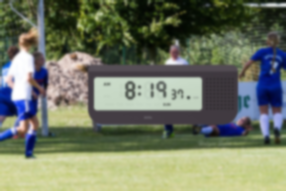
8:19
